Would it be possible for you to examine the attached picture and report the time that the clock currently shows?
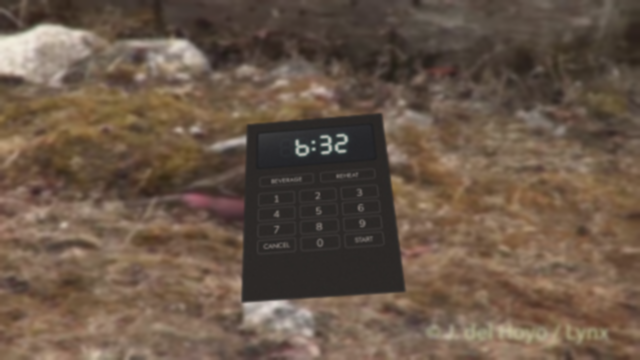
6:32
